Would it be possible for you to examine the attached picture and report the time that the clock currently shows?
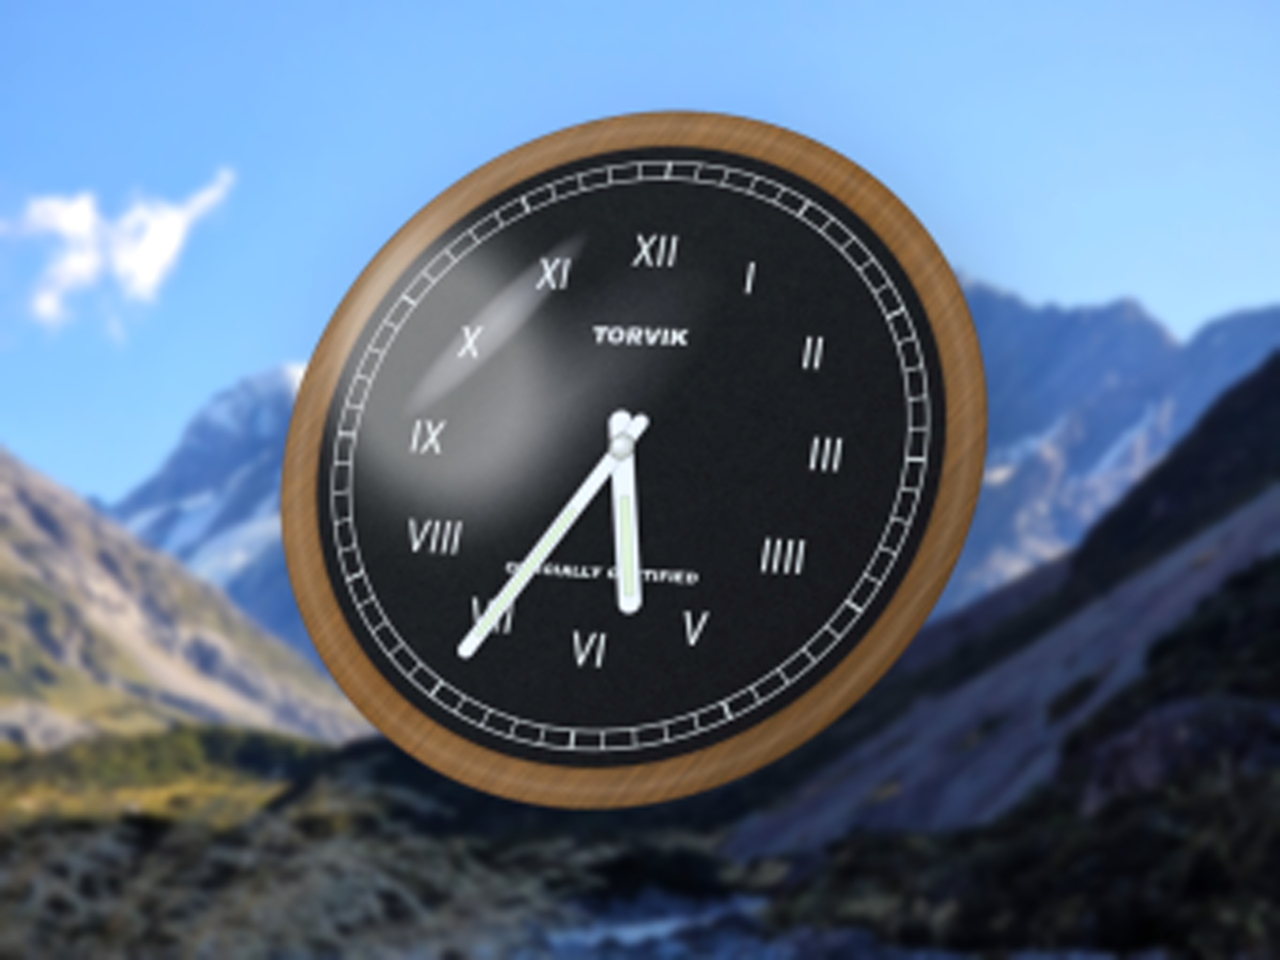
5:35
